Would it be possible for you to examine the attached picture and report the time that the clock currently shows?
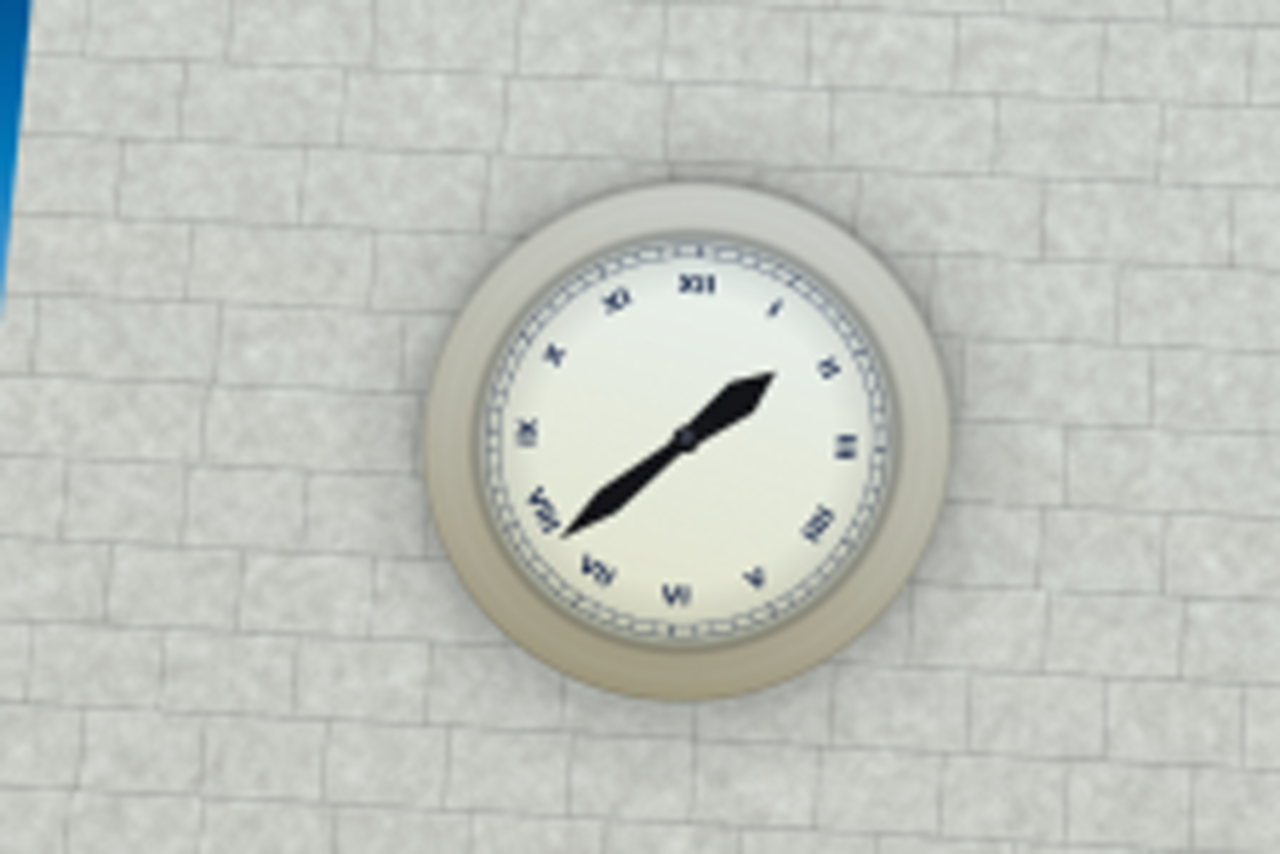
1:38
